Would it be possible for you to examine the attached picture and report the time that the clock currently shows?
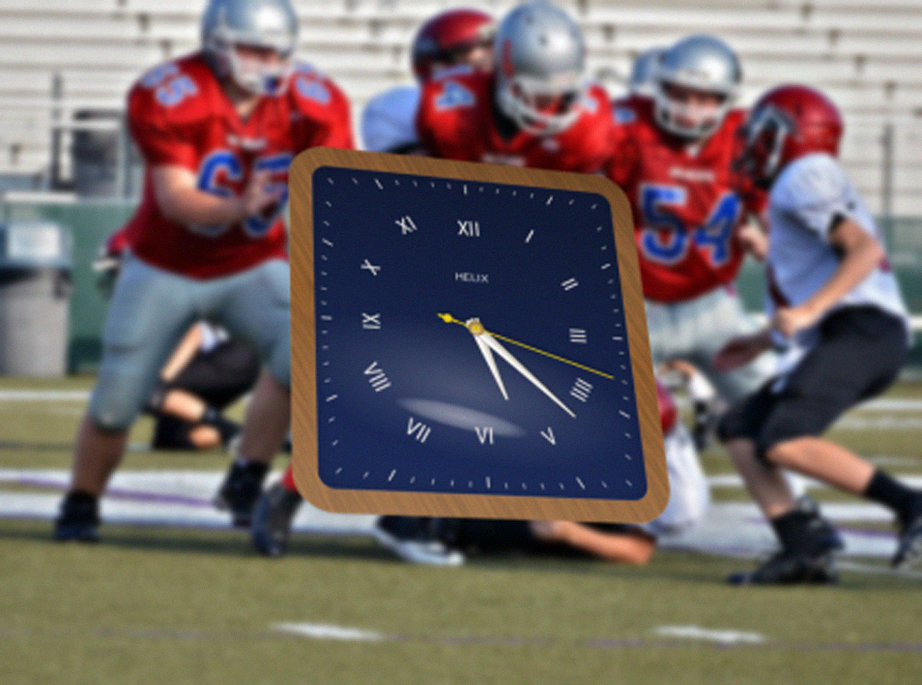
5:22:18
